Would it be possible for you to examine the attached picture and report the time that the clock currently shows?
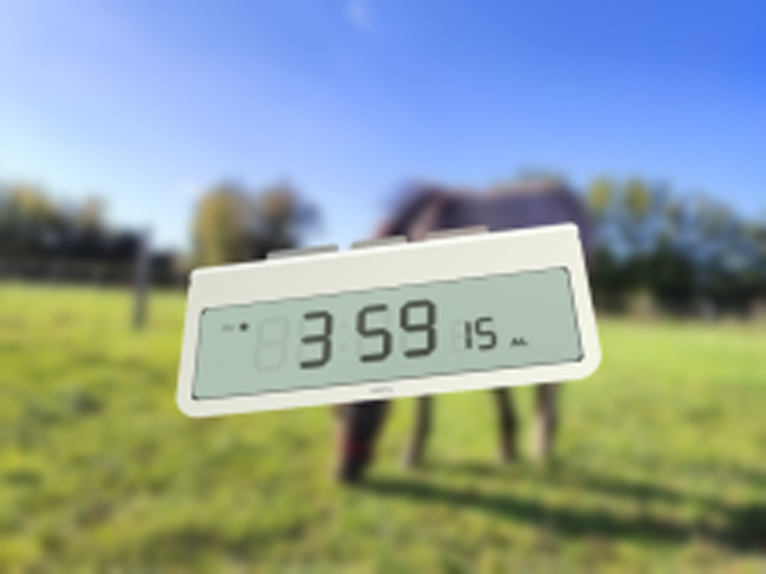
3:59:15
